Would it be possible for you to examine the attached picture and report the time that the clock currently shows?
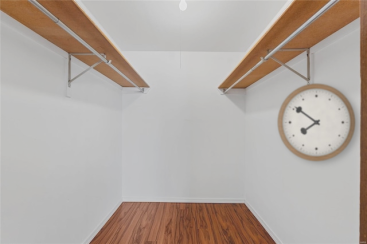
7:51
